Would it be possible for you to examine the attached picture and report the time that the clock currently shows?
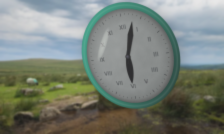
6:03
